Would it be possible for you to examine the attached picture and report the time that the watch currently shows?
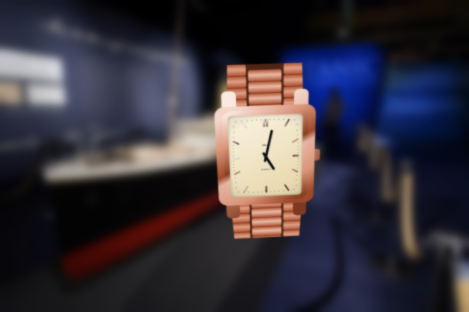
5:02
